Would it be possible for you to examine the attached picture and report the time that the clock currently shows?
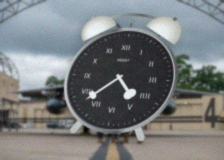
4:38
